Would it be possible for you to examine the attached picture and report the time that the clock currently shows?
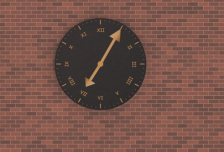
7:05
